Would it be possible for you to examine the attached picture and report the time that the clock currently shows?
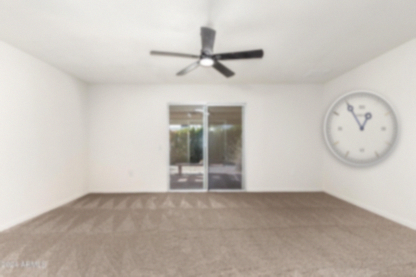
12:55
